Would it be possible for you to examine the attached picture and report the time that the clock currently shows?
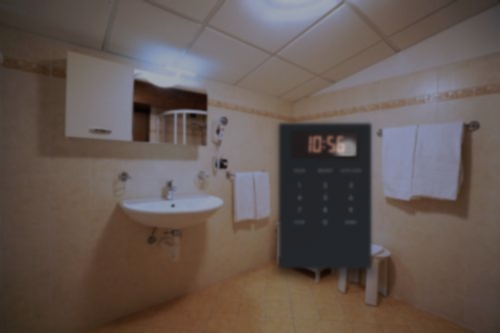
10:56
